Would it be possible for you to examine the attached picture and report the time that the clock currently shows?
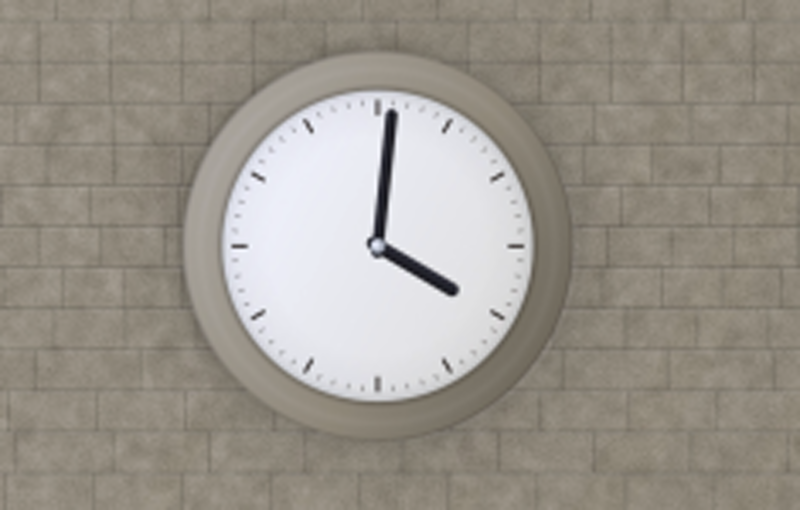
4:01
